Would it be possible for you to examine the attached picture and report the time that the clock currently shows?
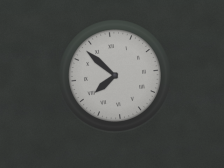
7:53
